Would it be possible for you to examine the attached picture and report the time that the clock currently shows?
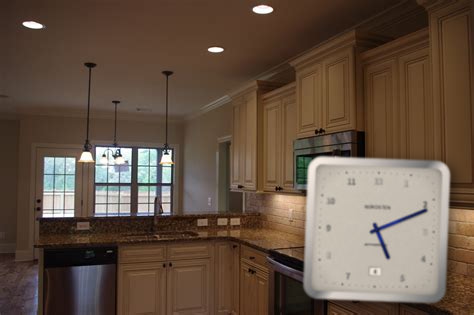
5:11
